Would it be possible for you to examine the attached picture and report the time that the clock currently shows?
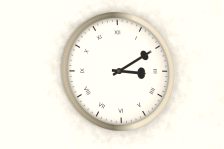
3:10
